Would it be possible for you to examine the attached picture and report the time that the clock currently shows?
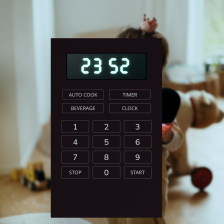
23:52
